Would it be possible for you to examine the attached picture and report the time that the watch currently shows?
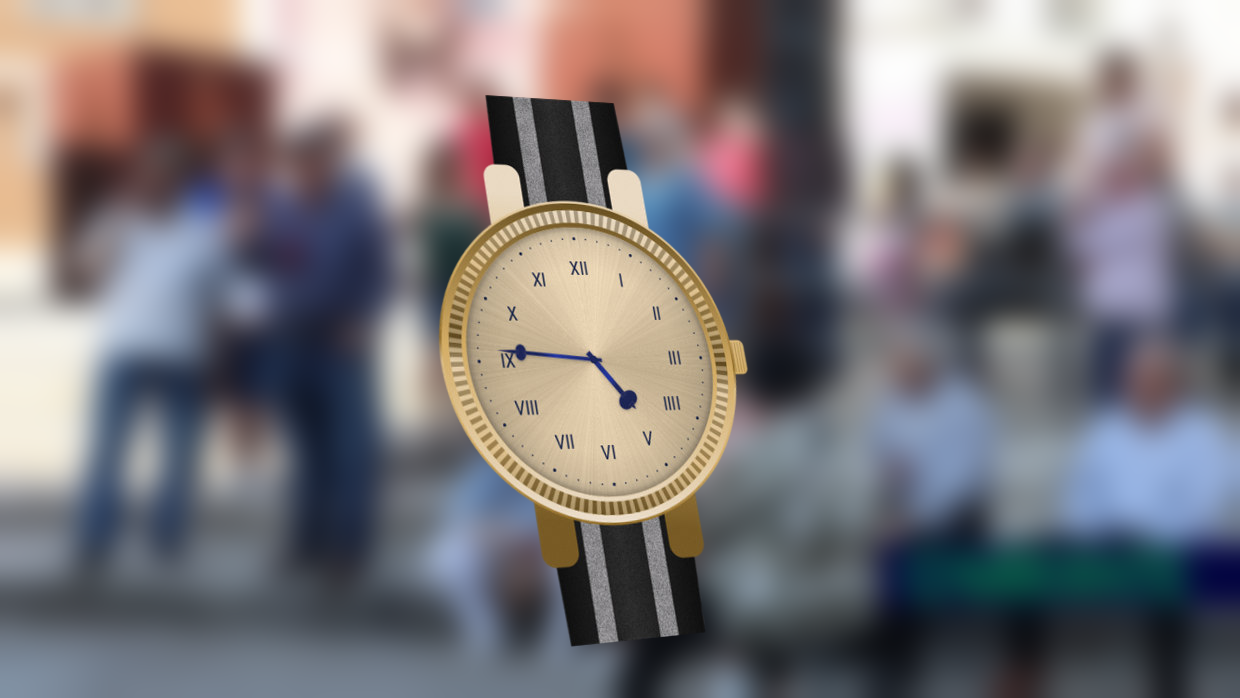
4:46
